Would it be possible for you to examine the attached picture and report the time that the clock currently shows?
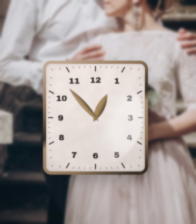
12:53
